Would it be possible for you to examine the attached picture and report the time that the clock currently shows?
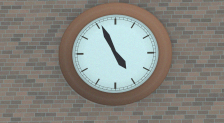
4:56
